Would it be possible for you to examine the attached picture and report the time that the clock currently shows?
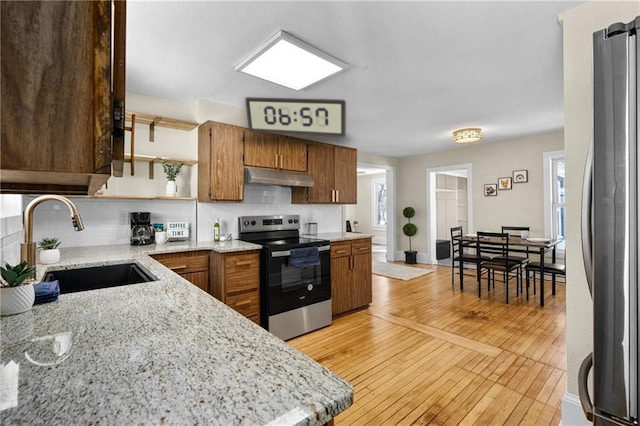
6:57
